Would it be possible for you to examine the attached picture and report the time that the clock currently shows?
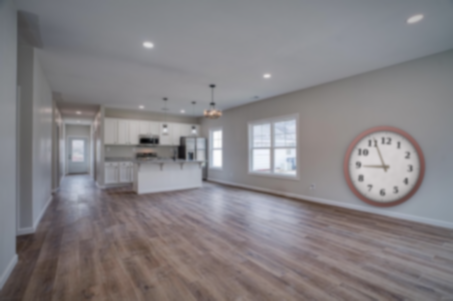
8:56
